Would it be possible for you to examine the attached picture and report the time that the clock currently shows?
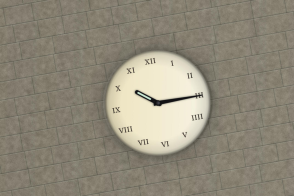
10:15
